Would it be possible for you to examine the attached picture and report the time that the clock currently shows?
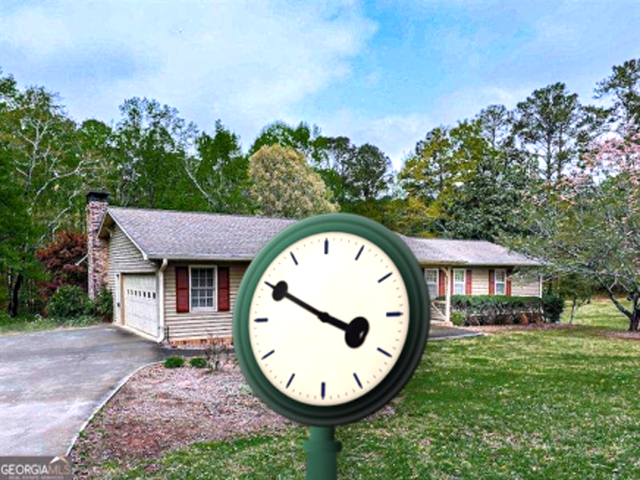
3:50
